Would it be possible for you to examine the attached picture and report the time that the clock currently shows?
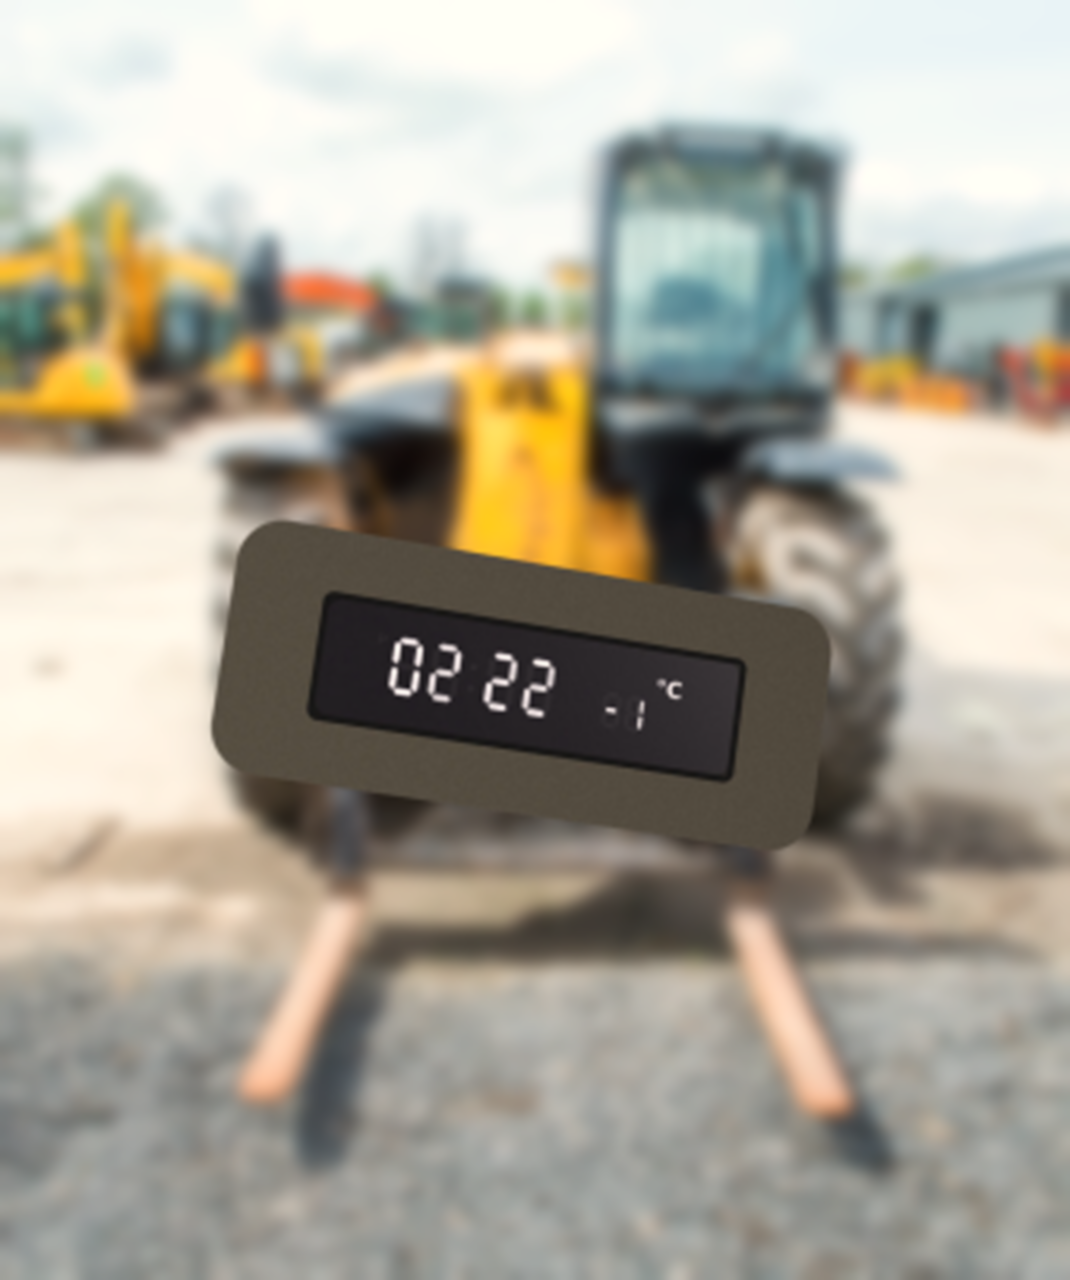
2:22
